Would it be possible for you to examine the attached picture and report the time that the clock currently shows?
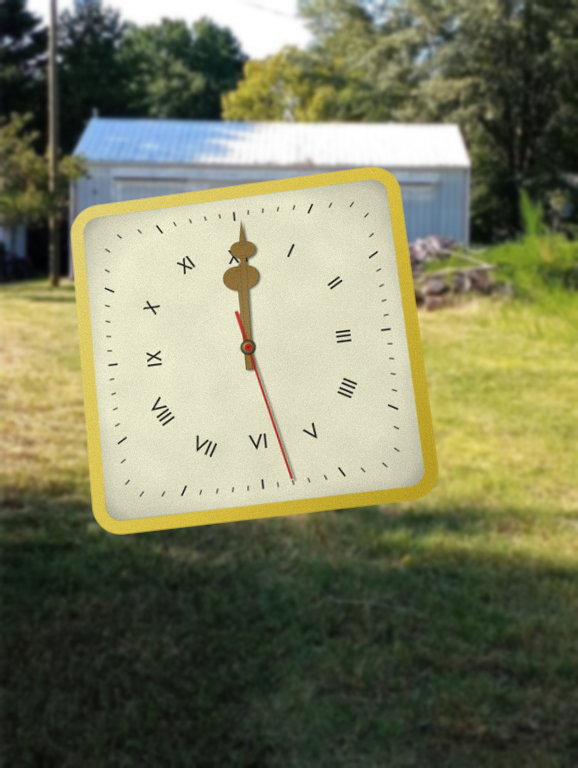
12:00:28
